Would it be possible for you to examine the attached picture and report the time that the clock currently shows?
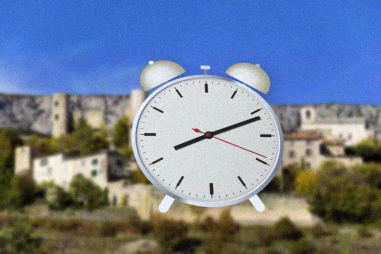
8:11:19
